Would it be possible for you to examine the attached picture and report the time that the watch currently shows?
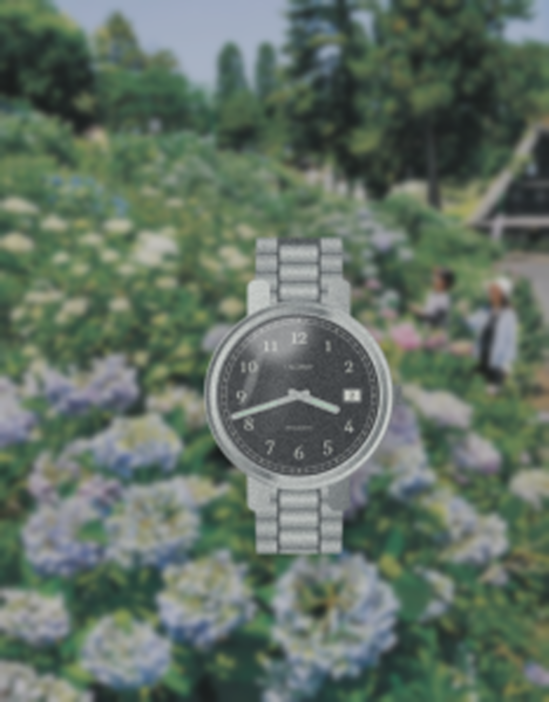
3:42
